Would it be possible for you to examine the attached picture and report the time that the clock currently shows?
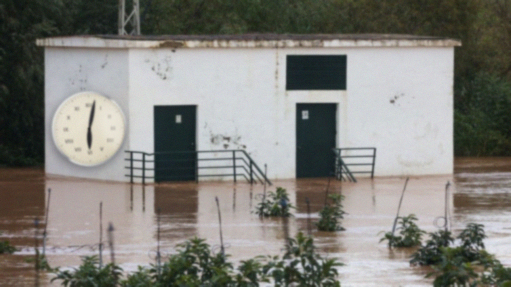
6:02
